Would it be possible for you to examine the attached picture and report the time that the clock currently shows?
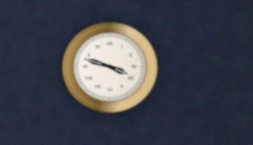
3:48
